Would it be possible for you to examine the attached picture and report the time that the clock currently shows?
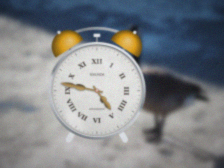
4:47
